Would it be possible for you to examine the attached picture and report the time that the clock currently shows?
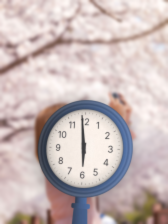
5:59
